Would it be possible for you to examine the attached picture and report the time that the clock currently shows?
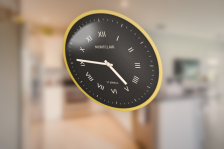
4:46
